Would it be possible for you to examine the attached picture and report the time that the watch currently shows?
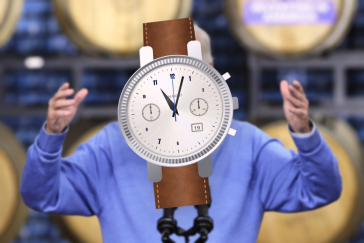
11:03
